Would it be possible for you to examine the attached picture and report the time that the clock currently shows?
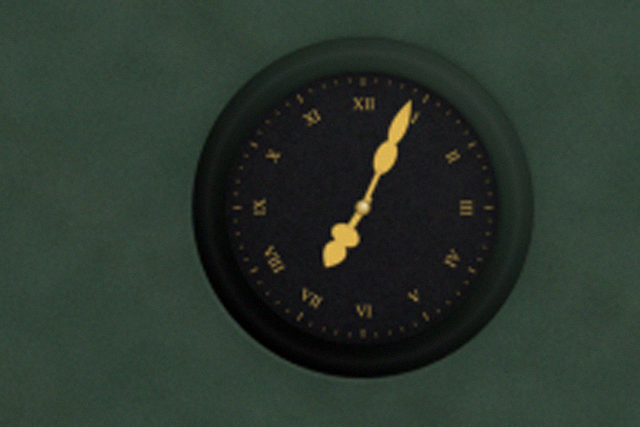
7:04
